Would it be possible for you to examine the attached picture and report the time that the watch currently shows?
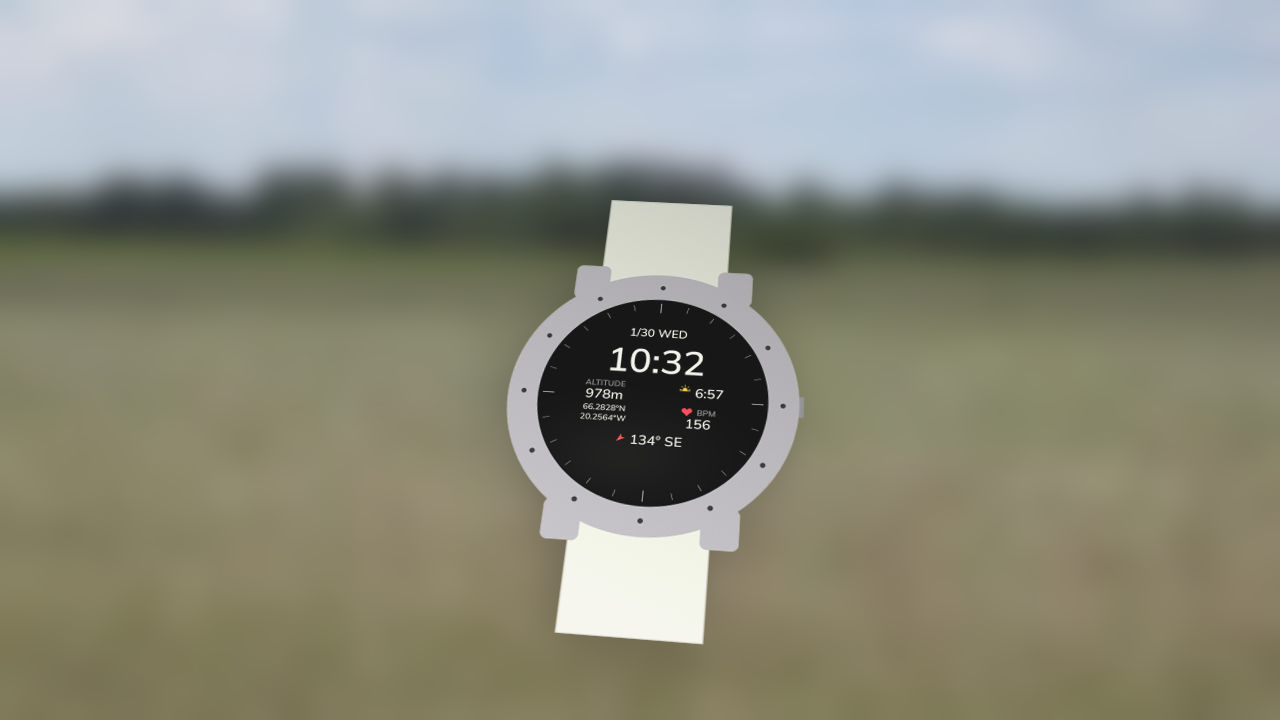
10:32
